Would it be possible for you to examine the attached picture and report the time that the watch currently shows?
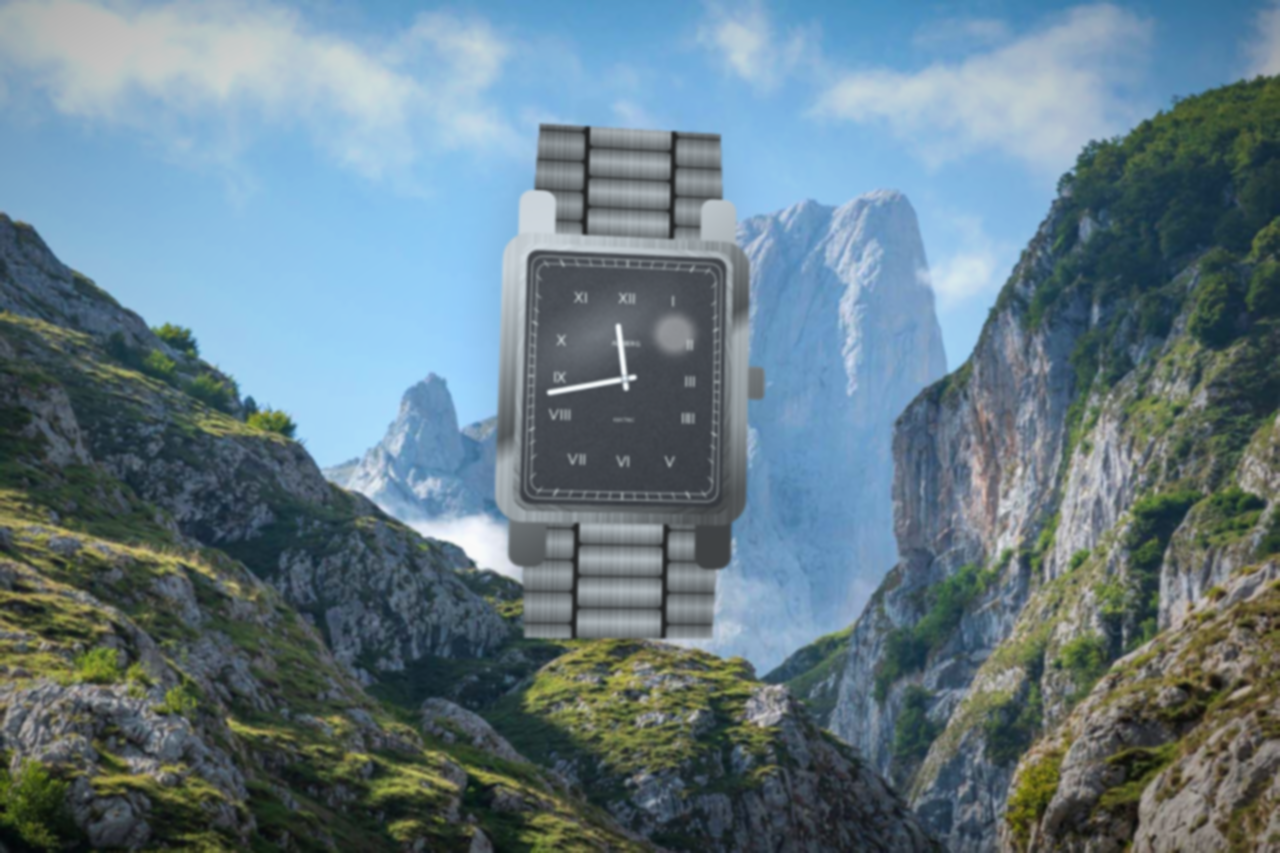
11:43
